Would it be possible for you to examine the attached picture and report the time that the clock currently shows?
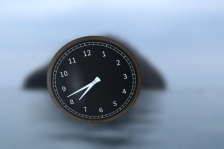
7:42
